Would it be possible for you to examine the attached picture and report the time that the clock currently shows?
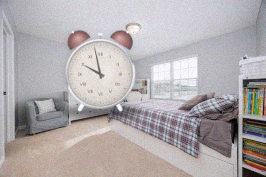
9:58
